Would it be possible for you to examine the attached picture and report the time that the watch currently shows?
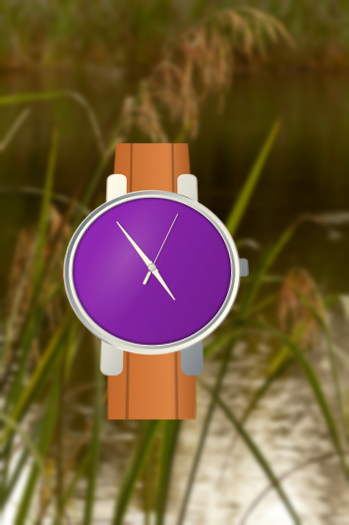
4:54:04
